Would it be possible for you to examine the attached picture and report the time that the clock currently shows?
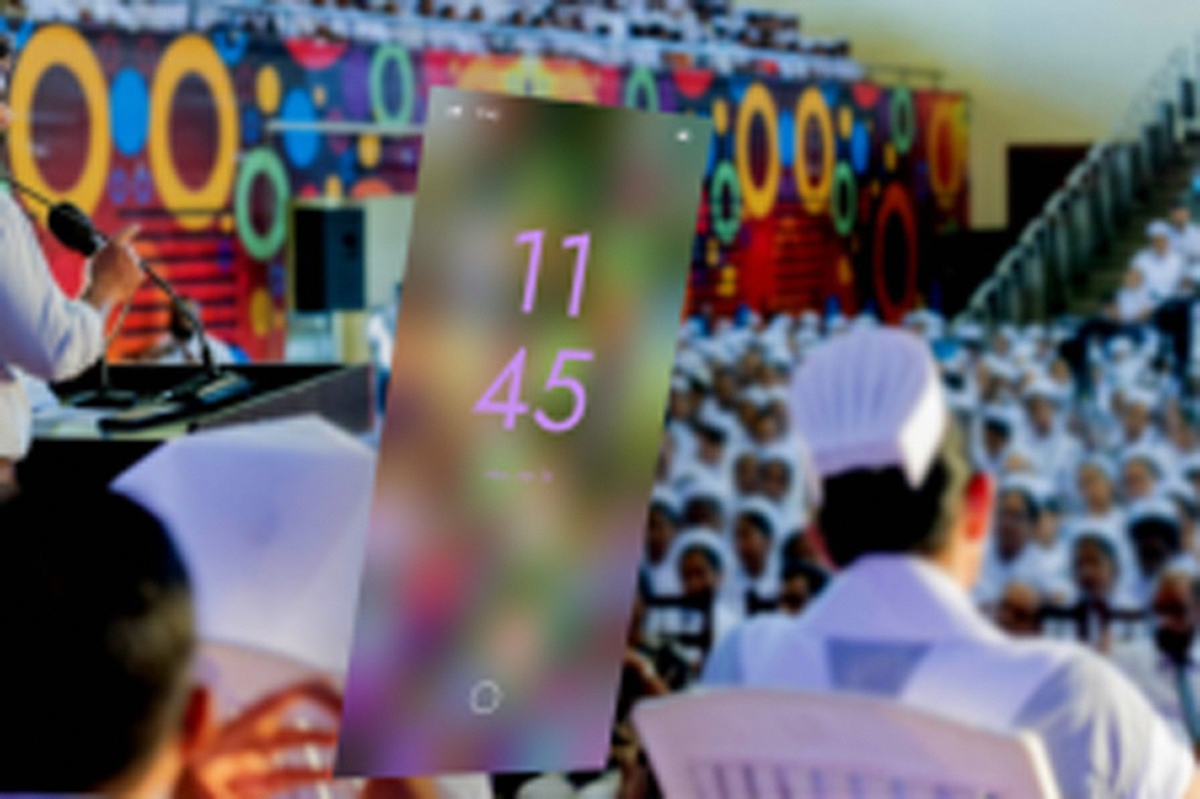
11:45
